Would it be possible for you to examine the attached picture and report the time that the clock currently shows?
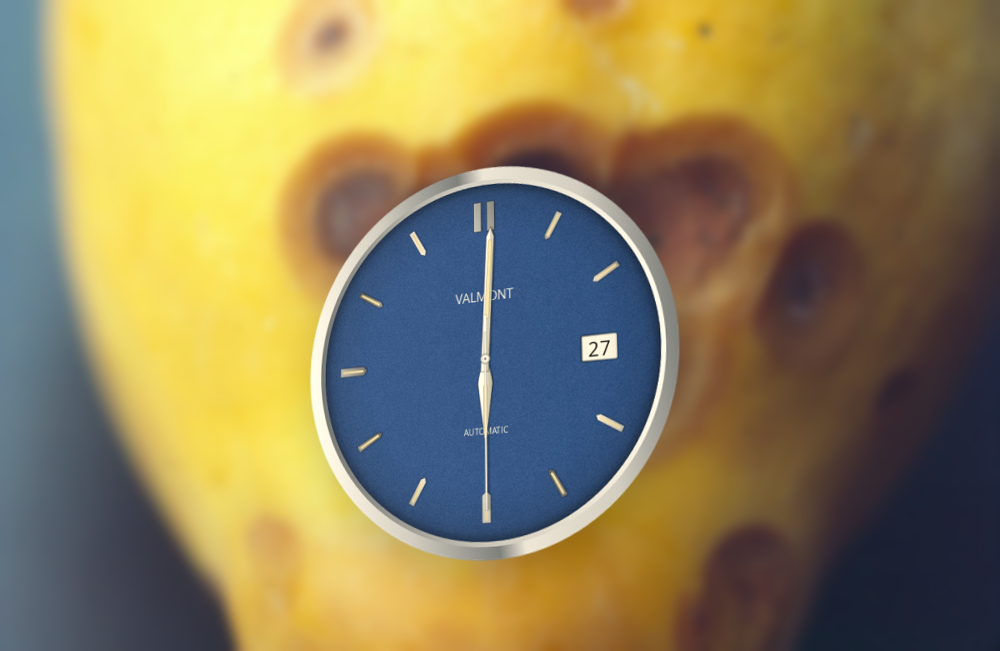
6:00:30
